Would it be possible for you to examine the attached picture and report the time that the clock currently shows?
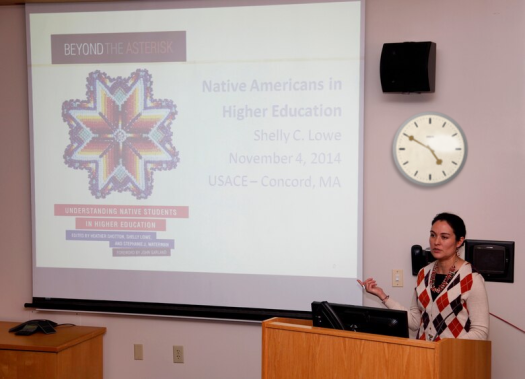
4:50
